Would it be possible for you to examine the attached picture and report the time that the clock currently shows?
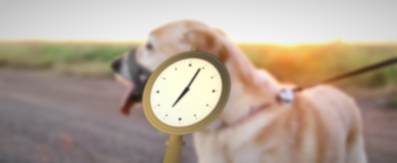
7:04
